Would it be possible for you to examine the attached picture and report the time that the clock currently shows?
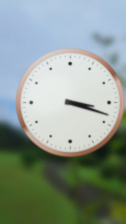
3:18
